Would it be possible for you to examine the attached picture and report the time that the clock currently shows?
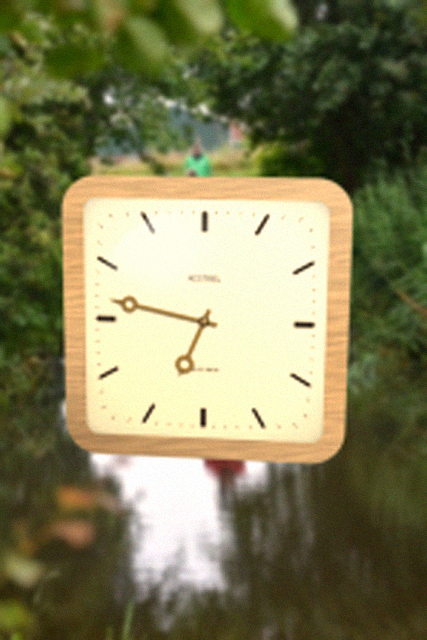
6:47
